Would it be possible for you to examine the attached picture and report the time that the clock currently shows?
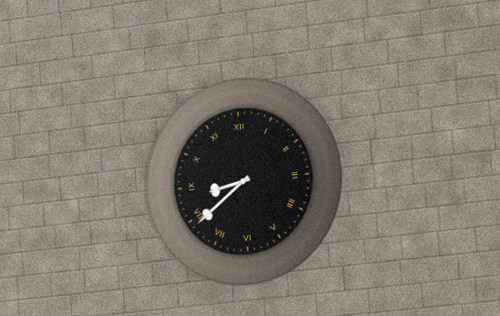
8:39
